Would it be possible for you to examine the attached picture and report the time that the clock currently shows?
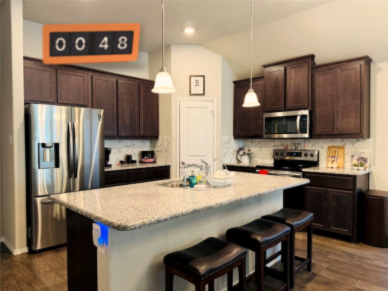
0:48
